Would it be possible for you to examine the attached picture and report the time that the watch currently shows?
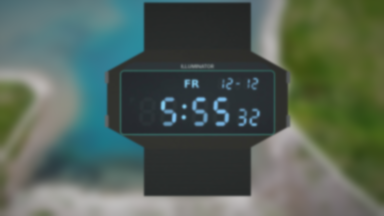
5:55:32
